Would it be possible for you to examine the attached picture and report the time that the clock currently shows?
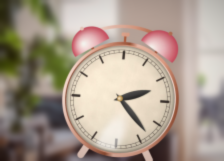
2:23
